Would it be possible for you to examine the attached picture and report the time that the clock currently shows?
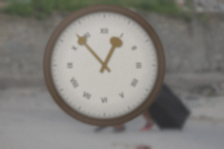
12:53
